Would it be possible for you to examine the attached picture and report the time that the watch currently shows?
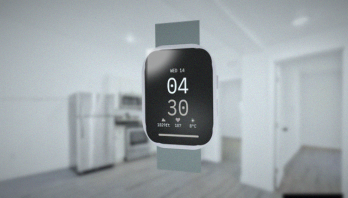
4:30
